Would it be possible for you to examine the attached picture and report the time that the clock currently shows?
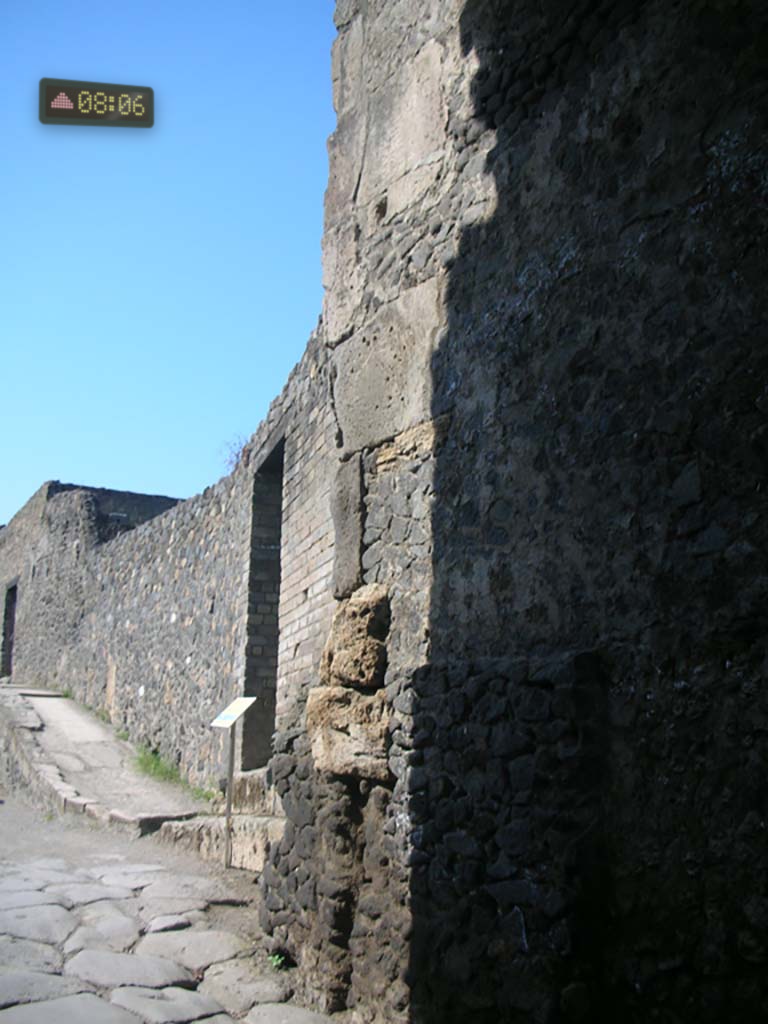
8:06
